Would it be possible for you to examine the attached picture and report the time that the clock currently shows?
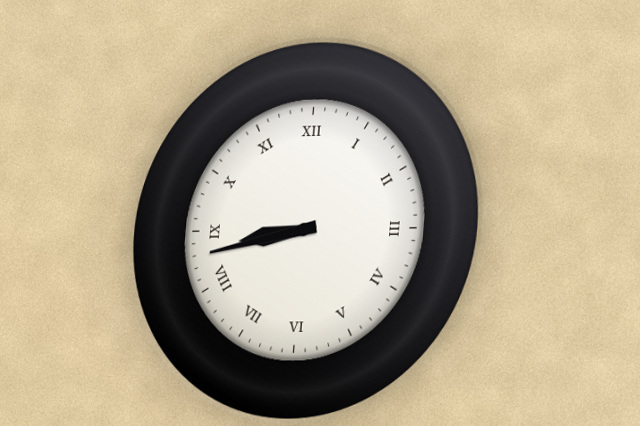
8:43
